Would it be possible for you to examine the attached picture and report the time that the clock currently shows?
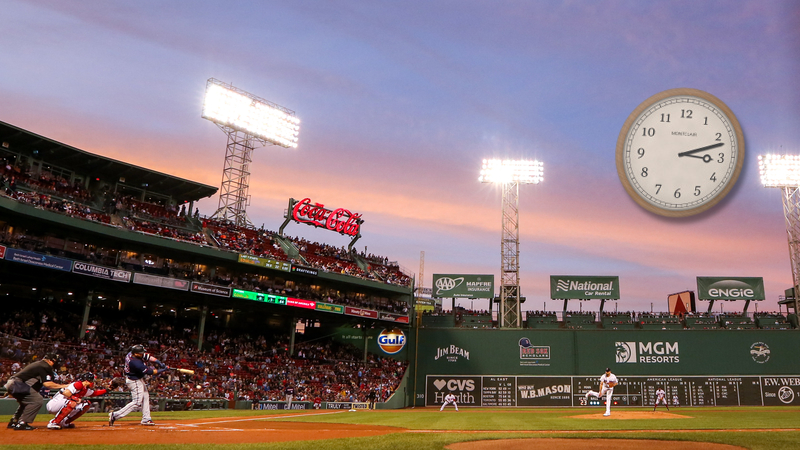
3:12
